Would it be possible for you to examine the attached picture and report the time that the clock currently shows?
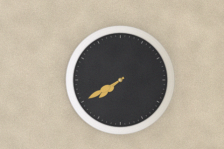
7:40
